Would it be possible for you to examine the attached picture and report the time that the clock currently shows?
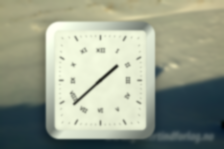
1:38
